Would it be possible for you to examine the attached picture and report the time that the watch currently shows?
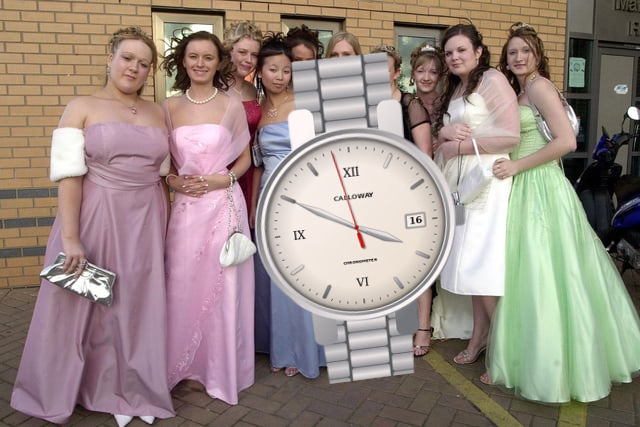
3:49:58
